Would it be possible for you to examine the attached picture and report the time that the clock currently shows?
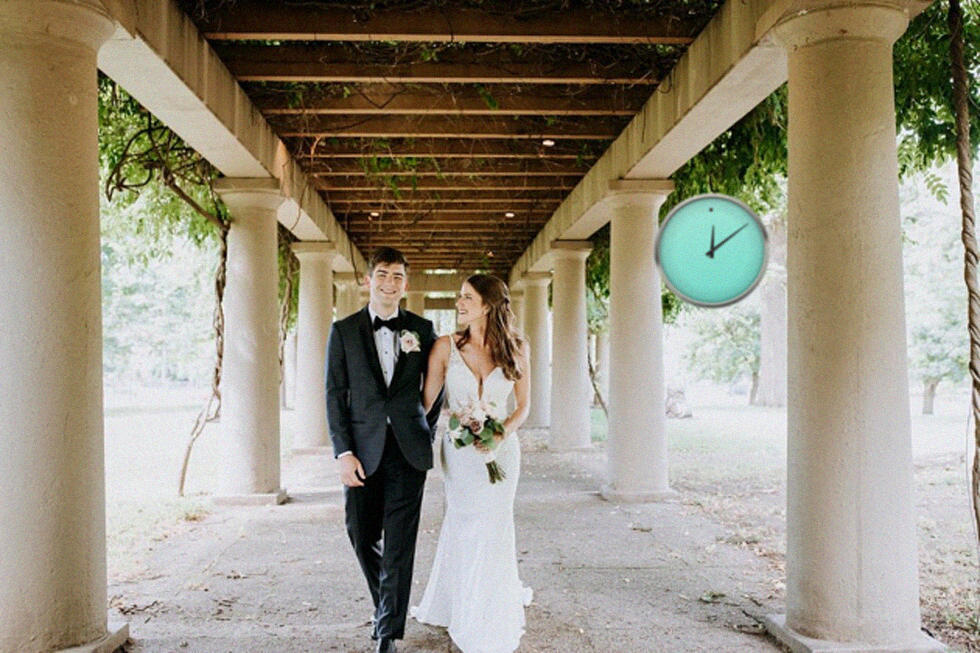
12:09
